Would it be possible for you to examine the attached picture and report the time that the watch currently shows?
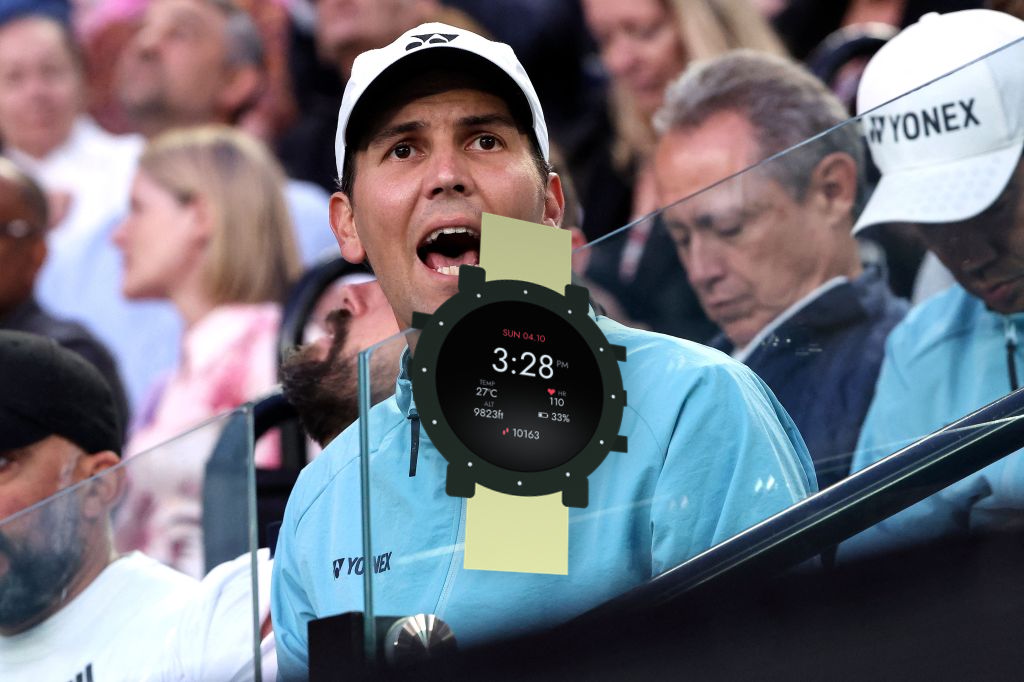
3:28
